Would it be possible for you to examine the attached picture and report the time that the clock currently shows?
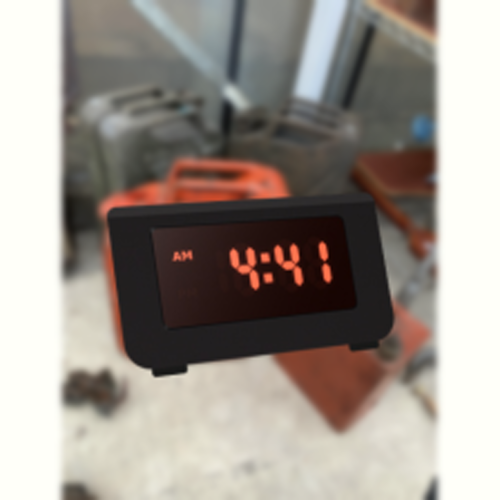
4:41
